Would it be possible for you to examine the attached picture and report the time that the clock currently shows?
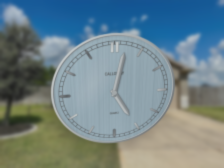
5:02
